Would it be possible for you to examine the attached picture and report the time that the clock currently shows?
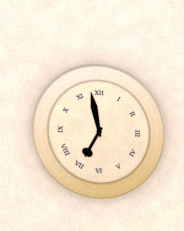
6:58
